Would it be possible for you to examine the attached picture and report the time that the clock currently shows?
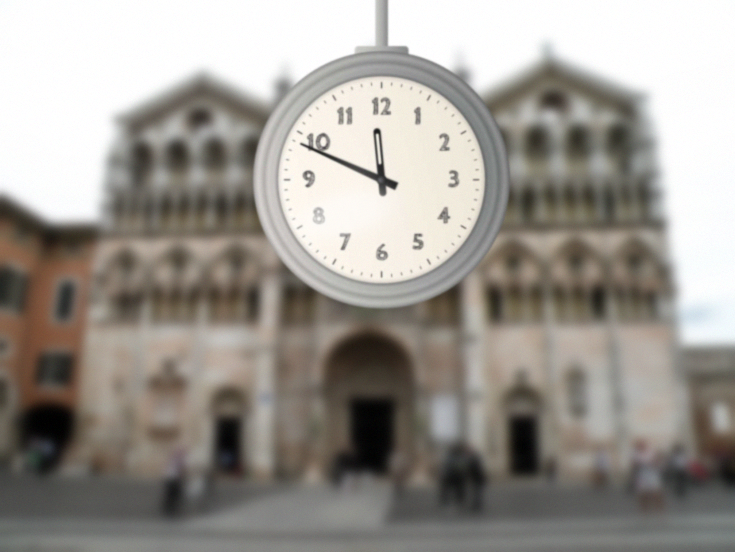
11:49
